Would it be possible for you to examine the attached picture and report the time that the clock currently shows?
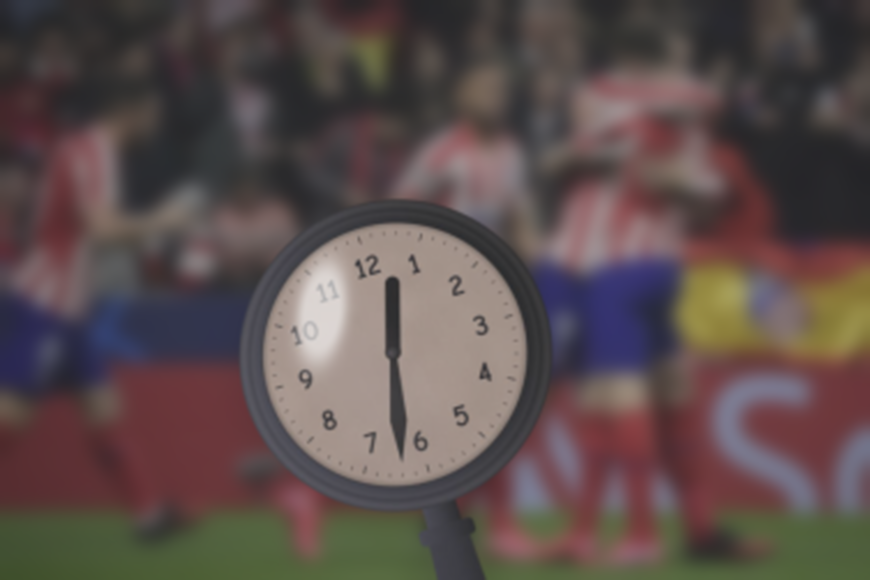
12:32
